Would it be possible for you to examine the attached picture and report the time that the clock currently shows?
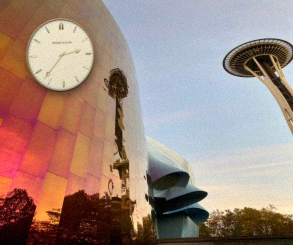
2:37
